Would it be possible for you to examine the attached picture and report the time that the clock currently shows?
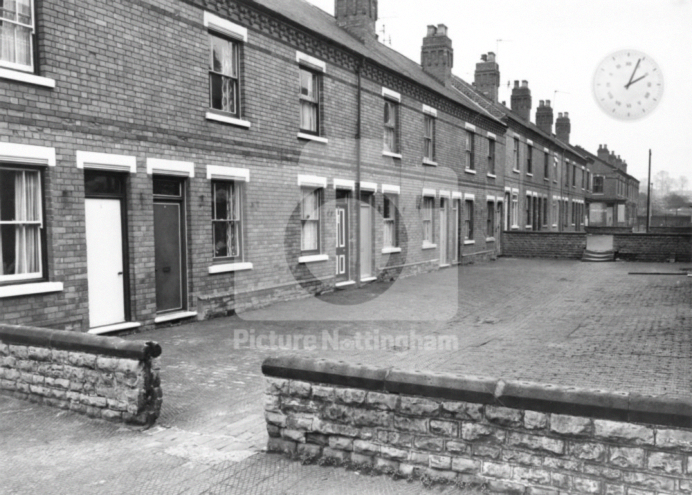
2:04
